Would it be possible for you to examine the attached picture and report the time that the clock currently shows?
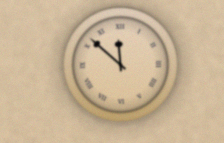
11:52
